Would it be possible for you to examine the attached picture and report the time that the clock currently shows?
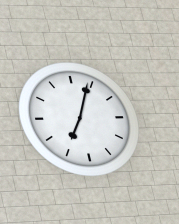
7:04
